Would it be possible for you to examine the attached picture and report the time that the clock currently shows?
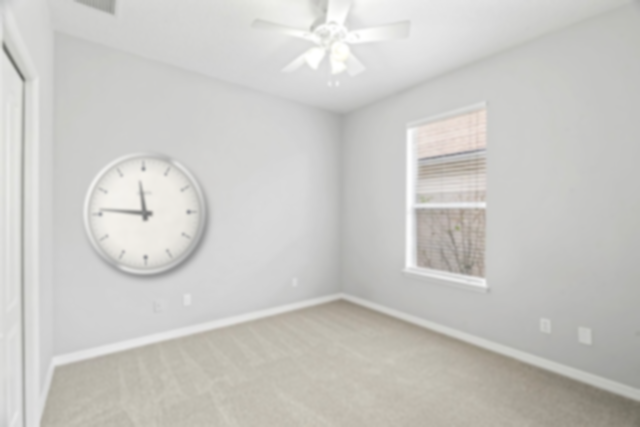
11:46
